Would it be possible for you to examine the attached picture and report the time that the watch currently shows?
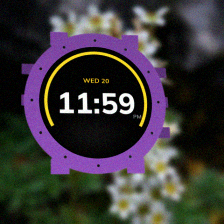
11:59
